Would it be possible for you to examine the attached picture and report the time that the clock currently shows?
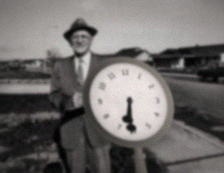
6:31
